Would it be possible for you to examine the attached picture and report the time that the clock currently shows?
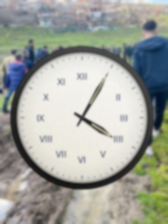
4:05
